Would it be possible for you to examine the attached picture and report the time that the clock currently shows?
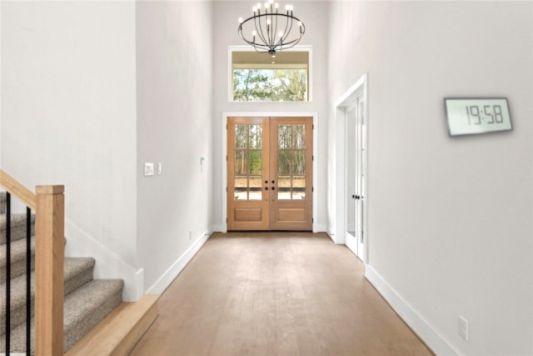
19:58
